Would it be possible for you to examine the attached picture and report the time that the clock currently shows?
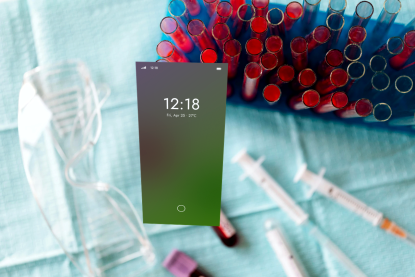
12:18
